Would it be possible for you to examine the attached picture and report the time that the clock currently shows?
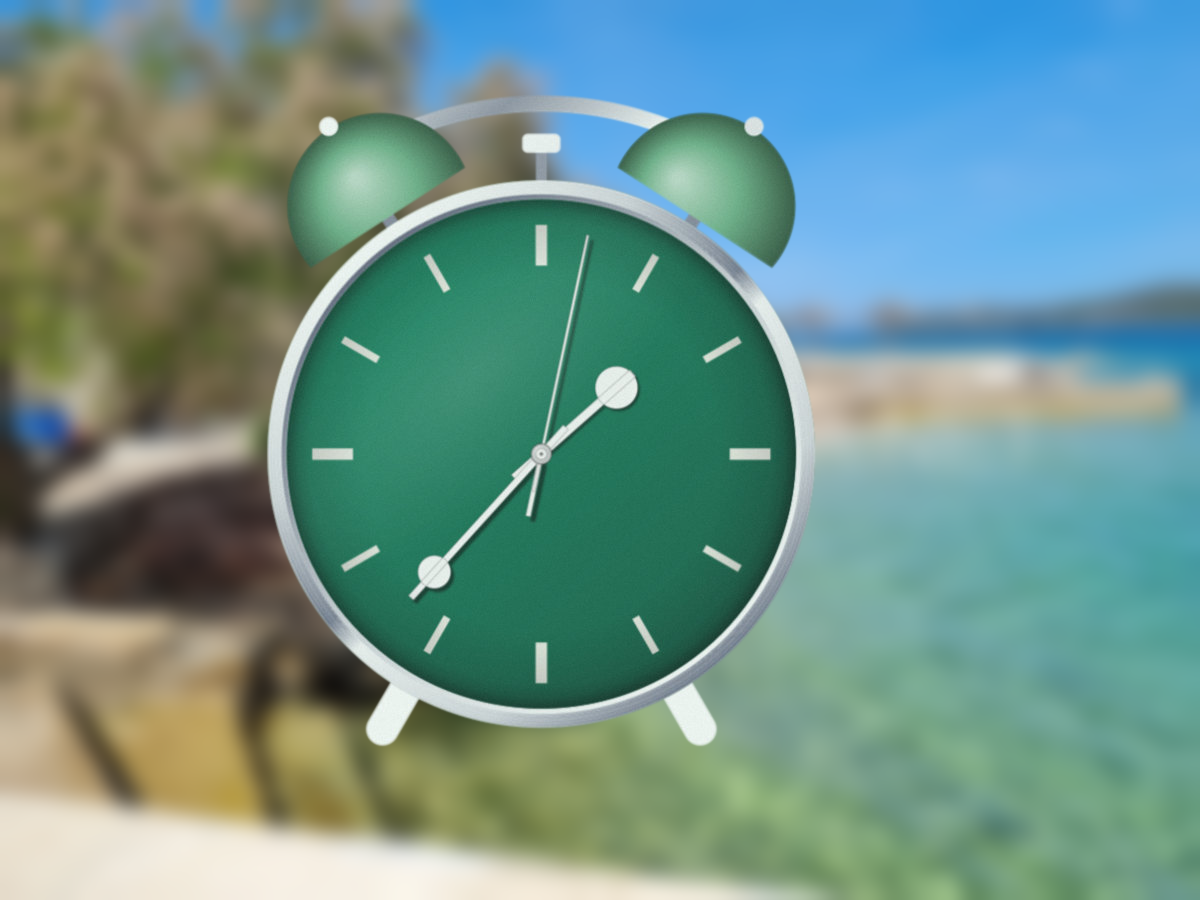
1:37:02
